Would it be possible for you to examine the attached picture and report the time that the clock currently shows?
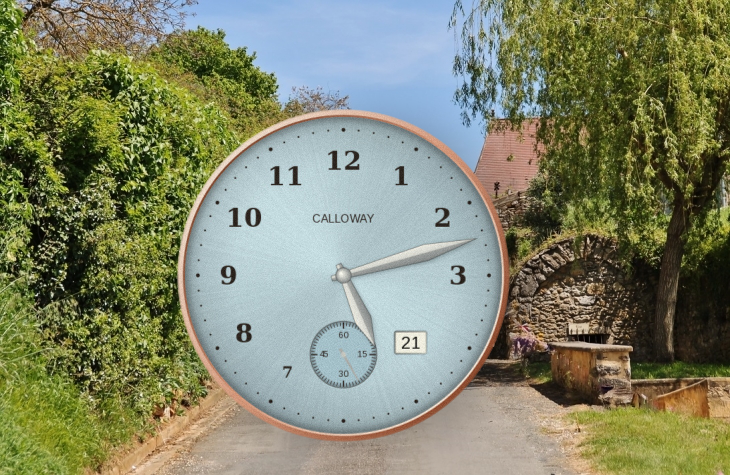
5:12:25
